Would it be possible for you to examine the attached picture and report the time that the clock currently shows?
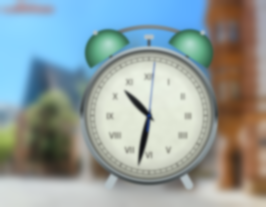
10:32:01
